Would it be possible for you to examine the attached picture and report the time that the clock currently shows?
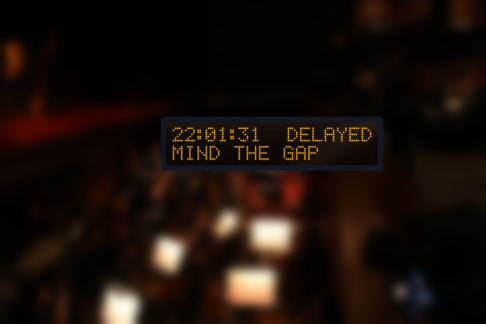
22:01:31
